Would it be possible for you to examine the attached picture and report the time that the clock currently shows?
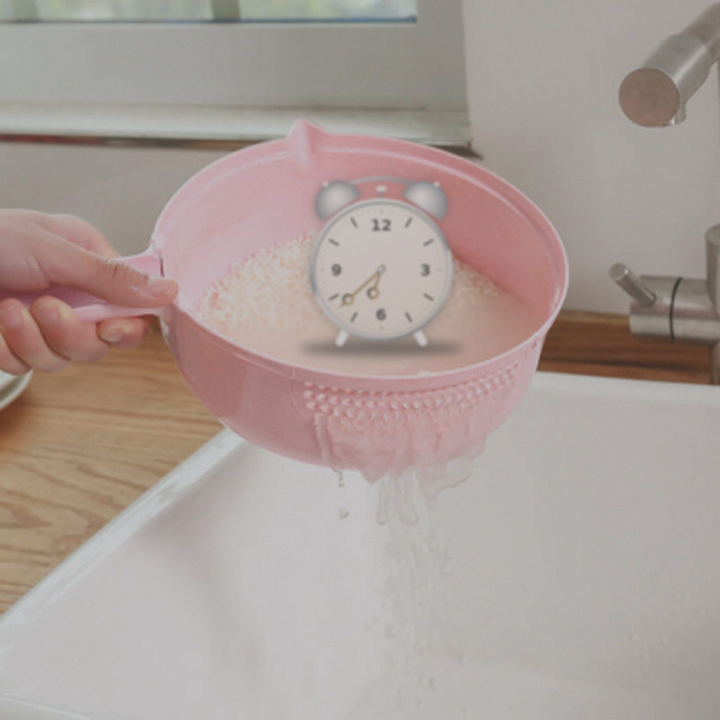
6:38
